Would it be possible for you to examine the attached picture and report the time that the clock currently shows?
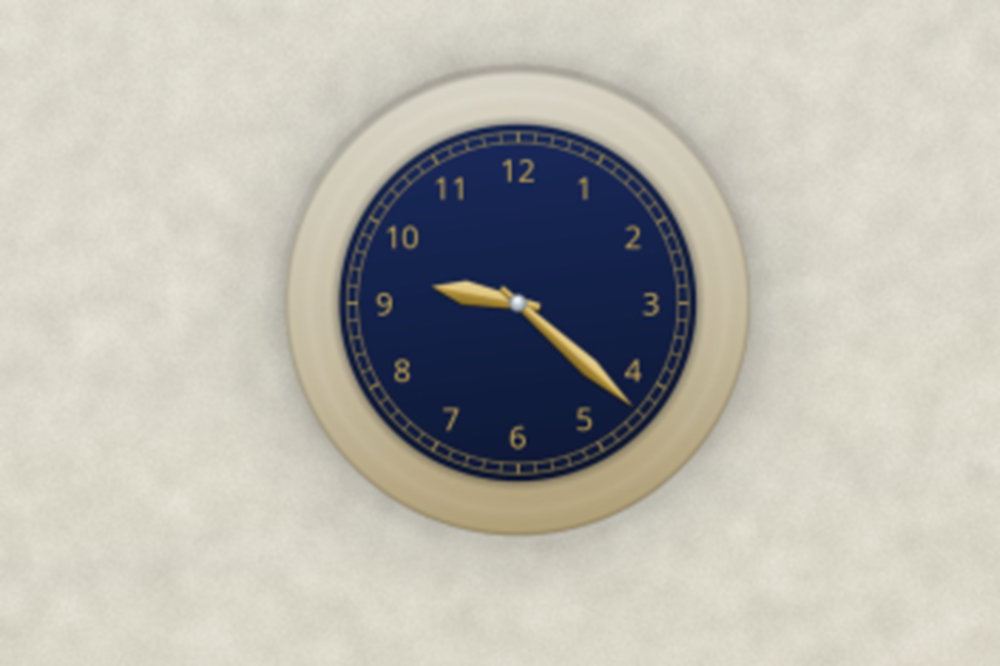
9:22
